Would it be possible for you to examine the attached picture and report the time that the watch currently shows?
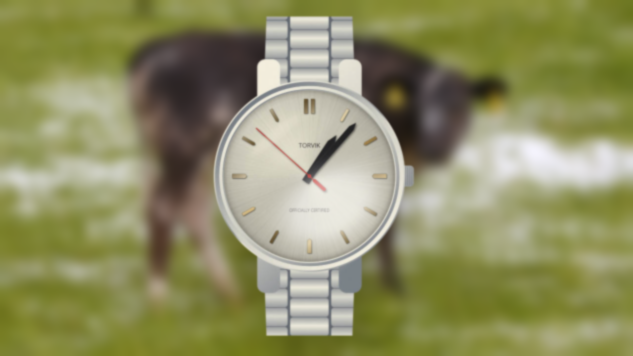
1:06:52
